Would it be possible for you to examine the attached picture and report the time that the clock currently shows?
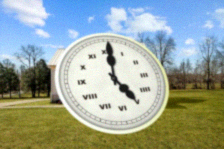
5:01
